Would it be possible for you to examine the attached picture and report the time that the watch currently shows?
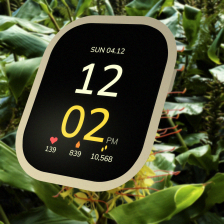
12:02
